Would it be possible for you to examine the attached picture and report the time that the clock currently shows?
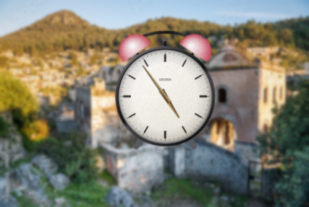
4:54
